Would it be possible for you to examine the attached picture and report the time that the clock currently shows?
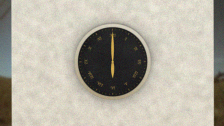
6:00
